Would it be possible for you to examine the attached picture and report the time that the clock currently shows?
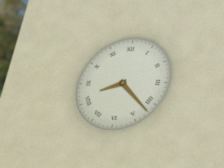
8:22
